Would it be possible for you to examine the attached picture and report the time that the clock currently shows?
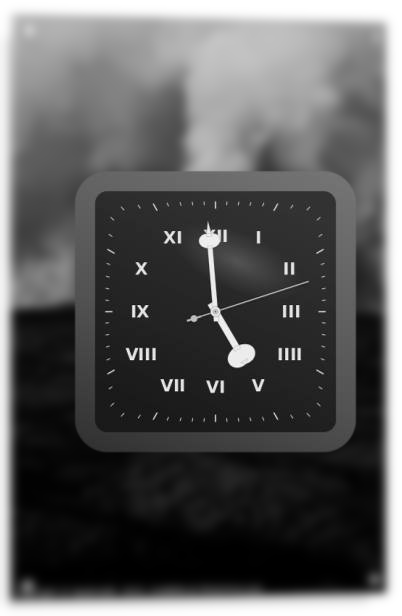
4:59:12
